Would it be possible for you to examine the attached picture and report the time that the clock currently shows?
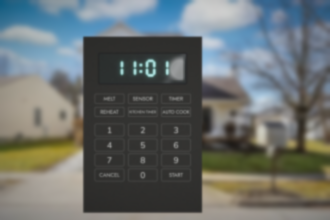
11:01
